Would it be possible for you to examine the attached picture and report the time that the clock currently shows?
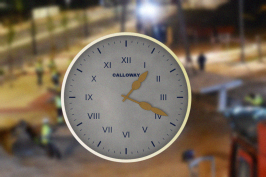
1:19
